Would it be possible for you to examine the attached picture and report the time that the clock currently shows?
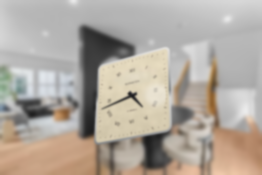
4:43
